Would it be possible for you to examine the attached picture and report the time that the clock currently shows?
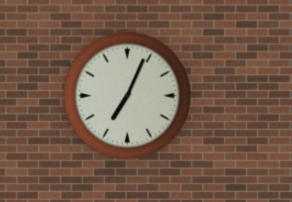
7:04
